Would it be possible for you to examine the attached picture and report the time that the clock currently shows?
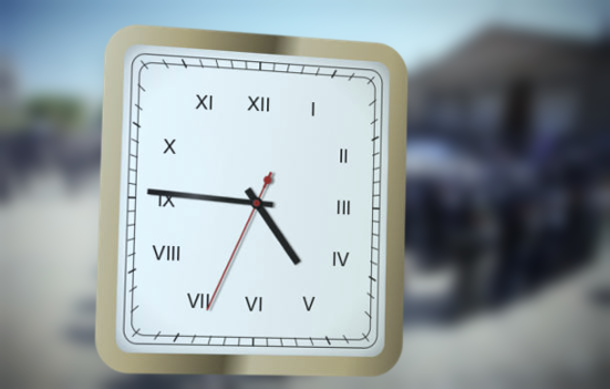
4:45:34
